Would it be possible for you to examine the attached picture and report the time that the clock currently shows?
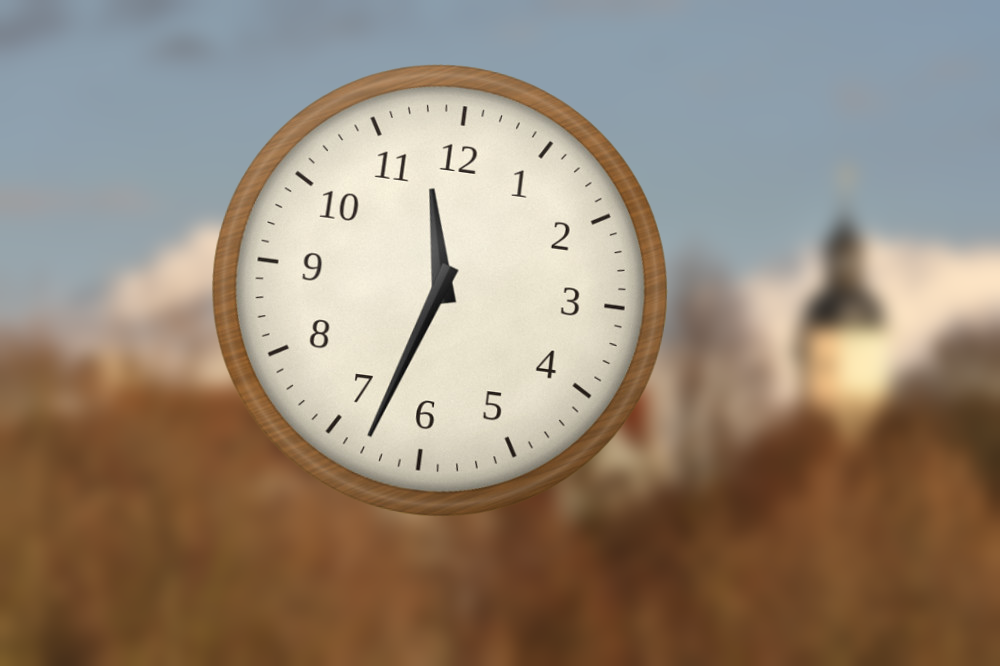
11:33
